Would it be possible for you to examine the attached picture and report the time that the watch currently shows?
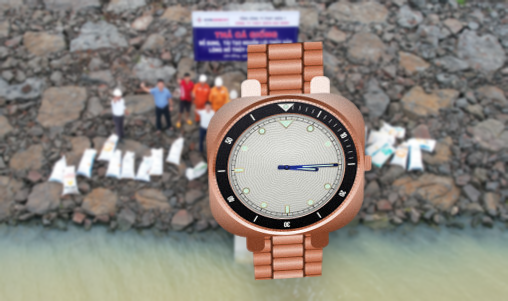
3:15
